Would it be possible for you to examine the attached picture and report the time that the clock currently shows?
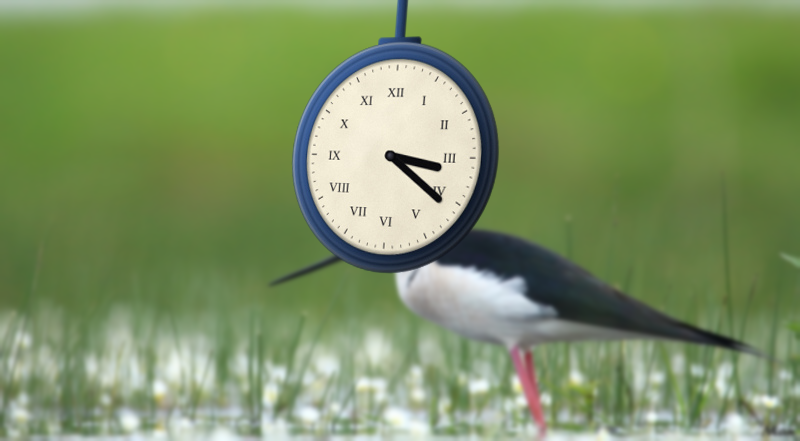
3:21
